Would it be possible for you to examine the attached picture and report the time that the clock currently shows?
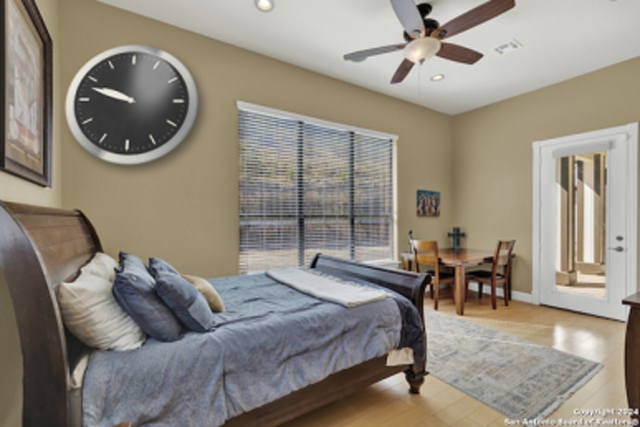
9:48
